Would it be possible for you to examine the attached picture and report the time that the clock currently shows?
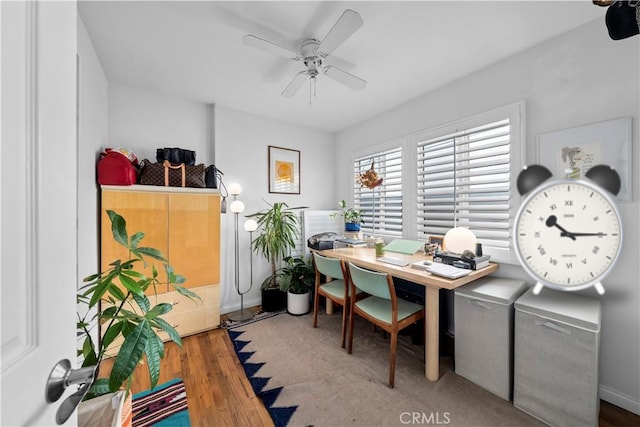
10:15
